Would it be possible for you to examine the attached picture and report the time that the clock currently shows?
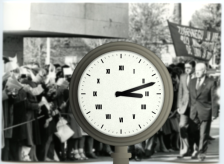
3:12
